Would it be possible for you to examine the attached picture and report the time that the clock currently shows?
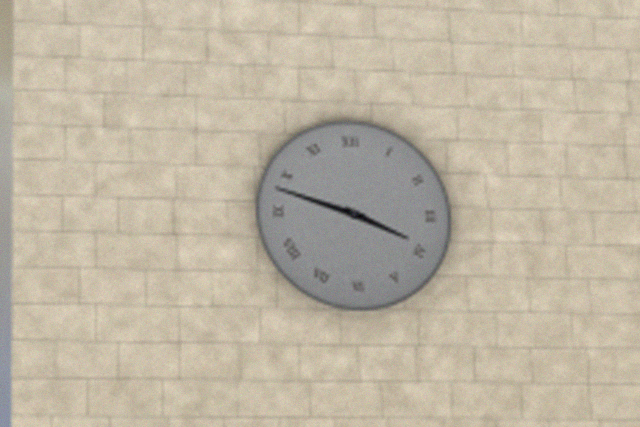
3:48
